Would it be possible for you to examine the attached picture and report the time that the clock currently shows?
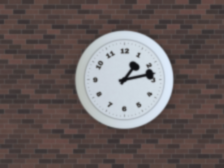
1:13
